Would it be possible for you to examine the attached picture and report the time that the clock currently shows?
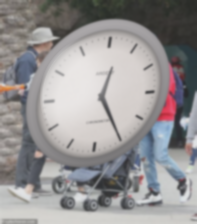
12:25
